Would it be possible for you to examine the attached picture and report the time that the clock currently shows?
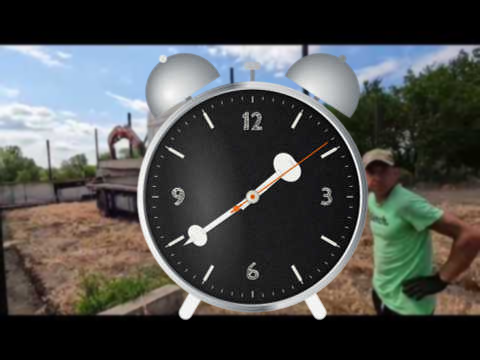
1:39:09
